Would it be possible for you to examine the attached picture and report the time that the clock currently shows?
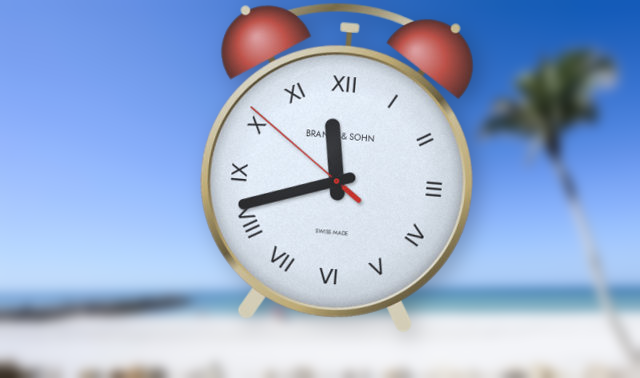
11:41:51
